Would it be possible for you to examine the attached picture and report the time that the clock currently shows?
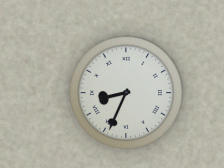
8:34
